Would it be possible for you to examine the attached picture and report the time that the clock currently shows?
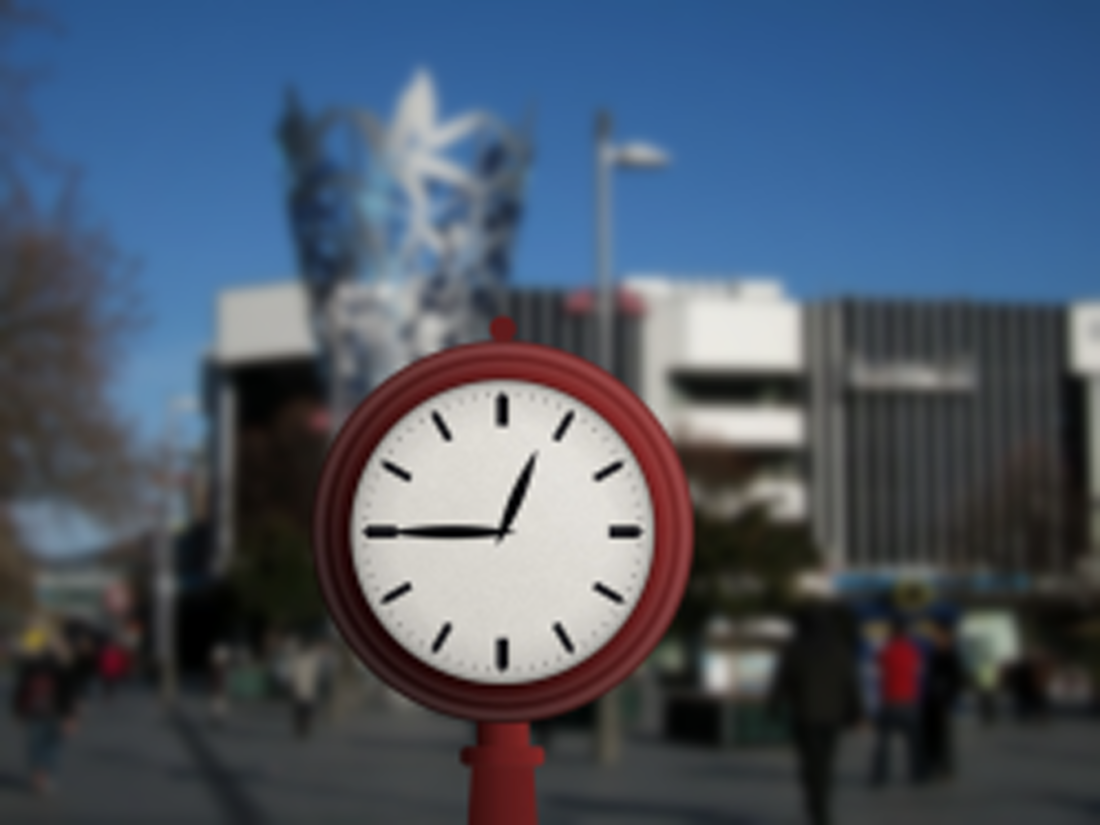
12:45
